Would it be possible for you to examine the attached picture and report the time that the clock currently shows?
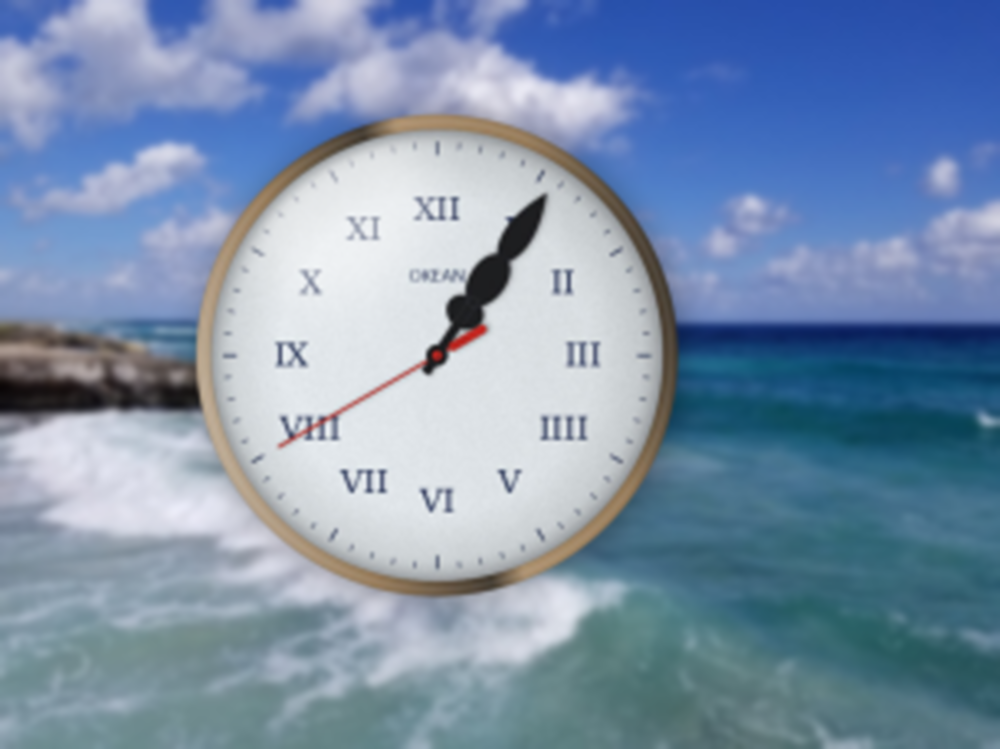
1:05:40
